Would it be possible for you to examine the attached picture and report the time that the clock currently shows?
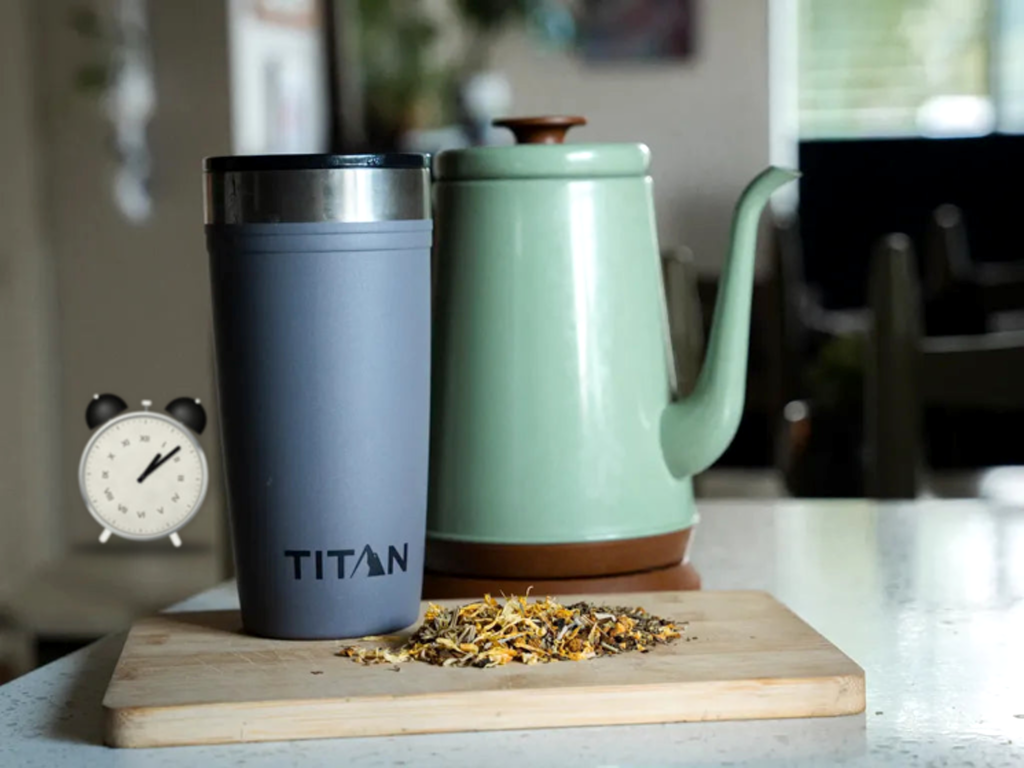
1:08
